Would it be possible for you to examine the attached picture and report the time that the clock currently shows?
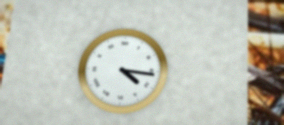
4:16
